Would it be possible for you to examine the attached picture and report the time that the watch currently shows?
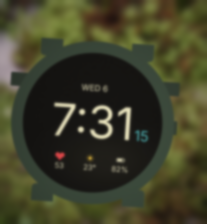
7:31:15
